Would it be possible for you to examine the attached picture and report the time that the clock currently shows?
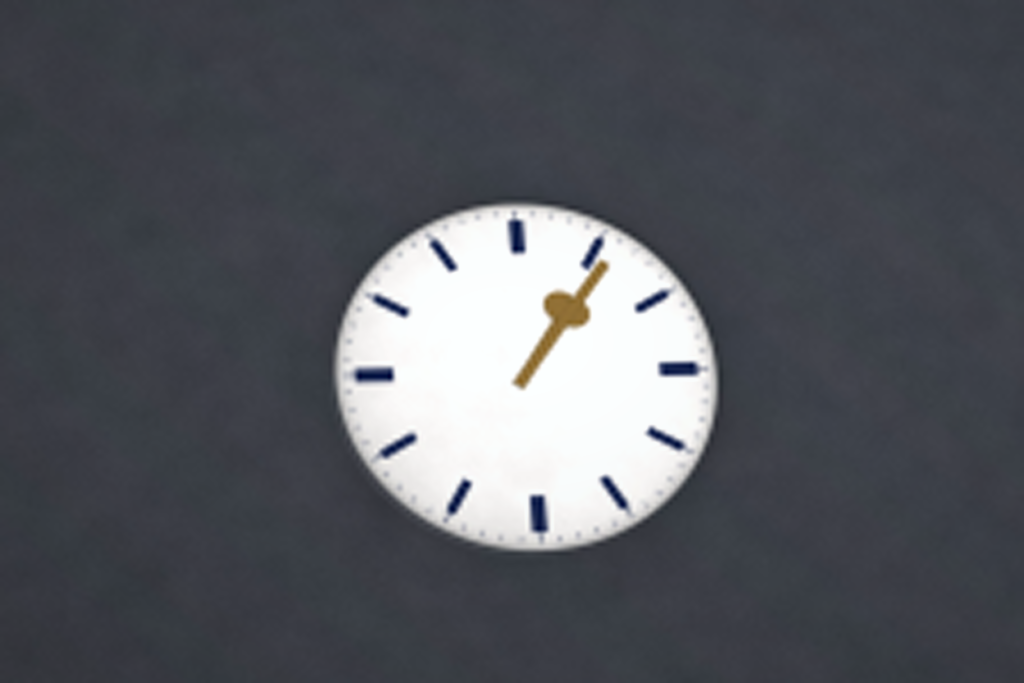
1:06
